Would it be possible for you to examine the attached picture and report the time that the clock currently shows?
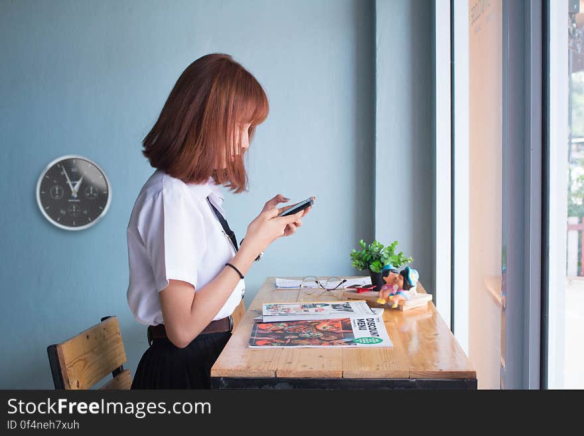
12:56
